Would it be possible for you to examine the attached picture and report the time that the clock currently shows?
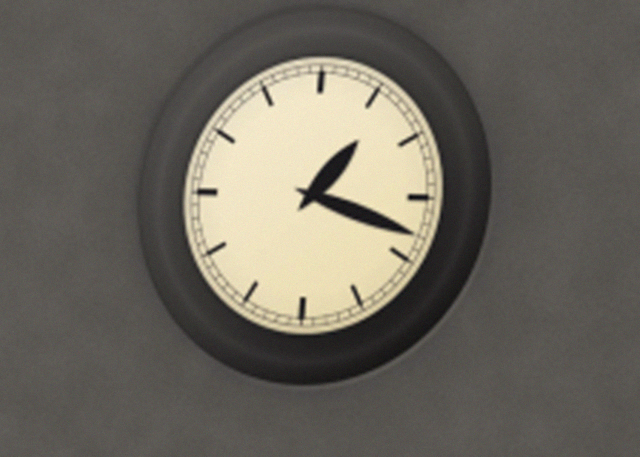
1:18
